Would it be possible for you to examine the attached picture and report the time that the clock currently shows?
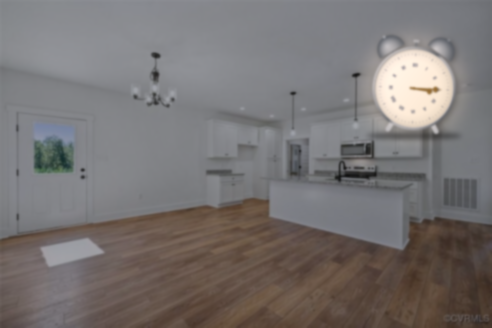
3:15
